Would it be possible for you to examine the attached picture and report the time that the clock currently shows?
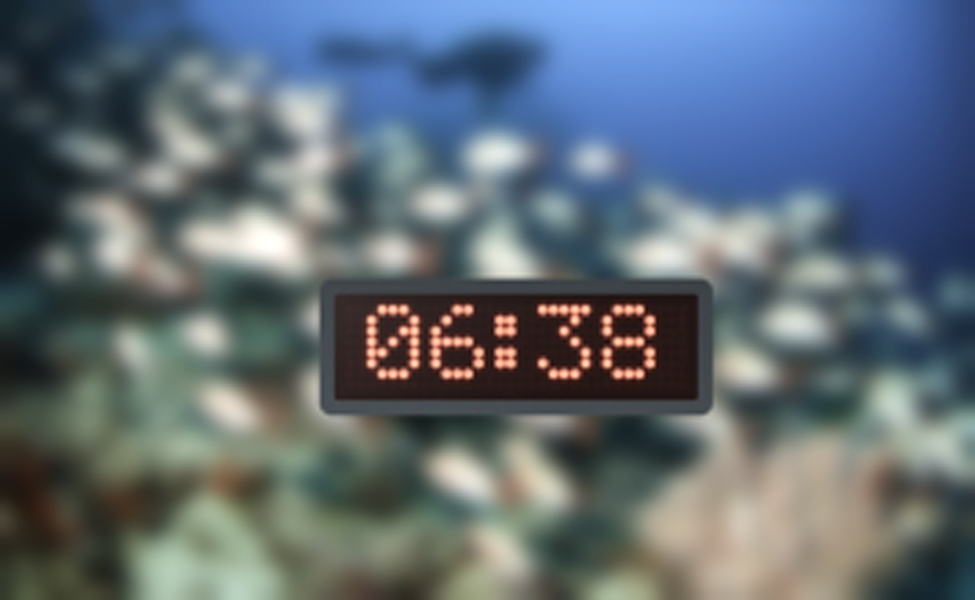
6:38
